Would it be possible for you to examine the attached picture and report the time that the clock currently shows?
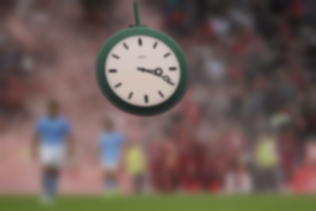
3:19
